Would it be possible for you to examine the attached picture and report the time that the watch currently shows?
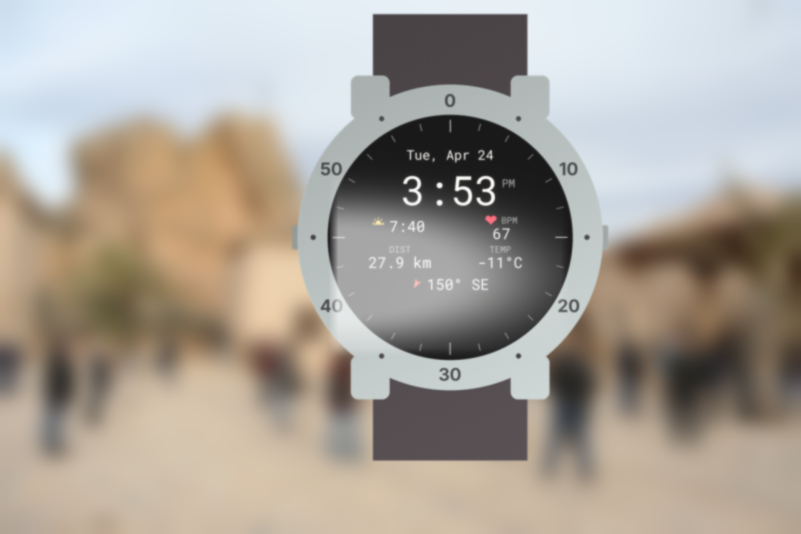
3:53
